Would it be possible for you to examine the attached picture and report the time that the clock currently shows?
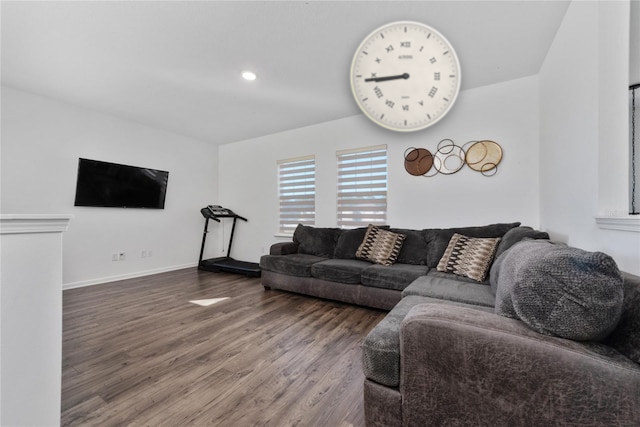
8:44
